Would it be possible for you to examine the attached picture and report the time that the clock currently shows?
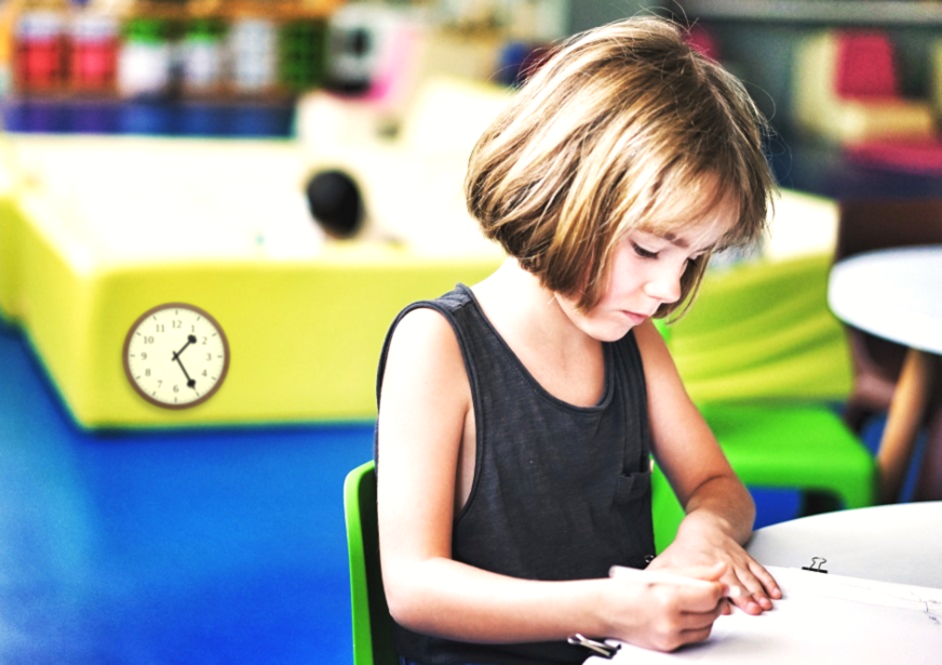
1:25
